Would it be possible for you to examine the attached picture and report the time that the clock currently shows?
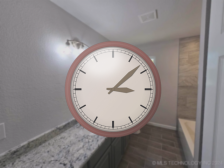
3:08
